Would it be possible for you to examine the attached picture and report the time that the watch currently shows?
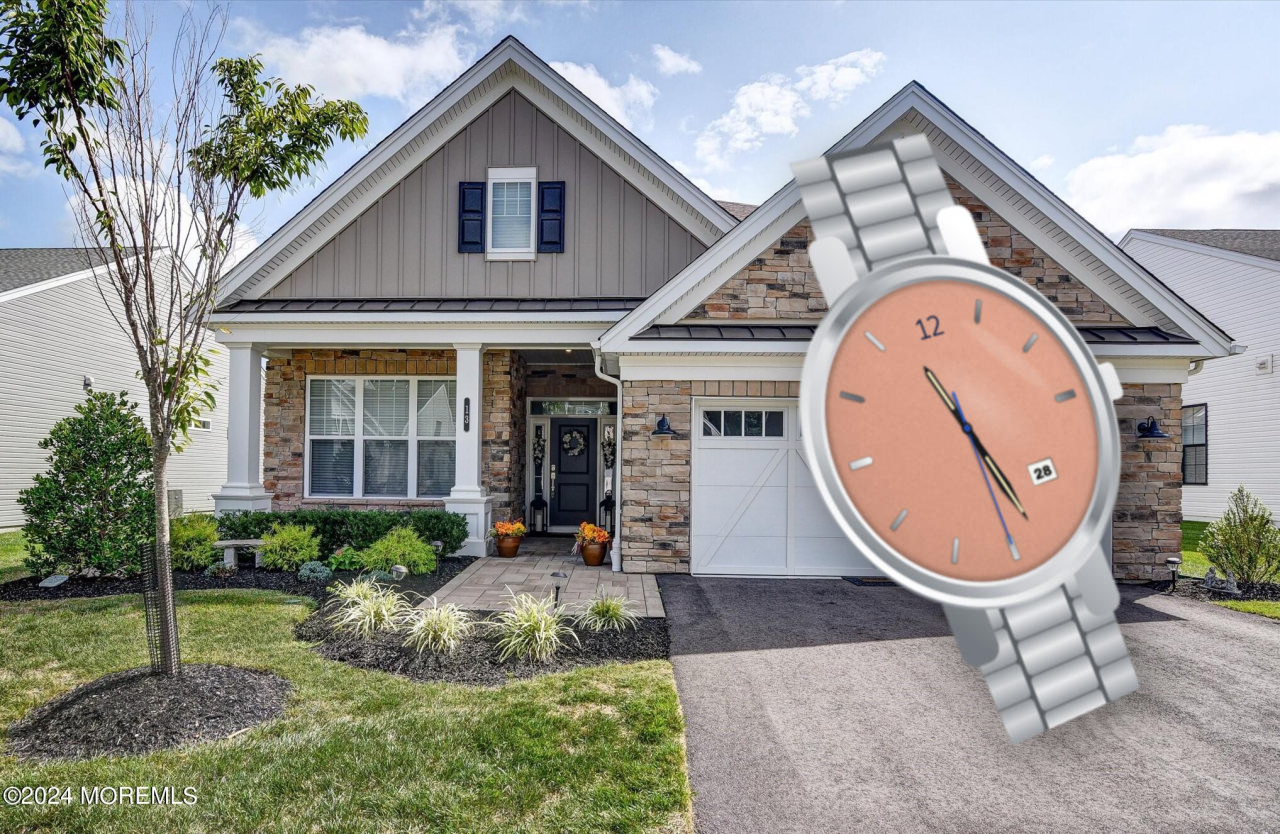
11:27:30
